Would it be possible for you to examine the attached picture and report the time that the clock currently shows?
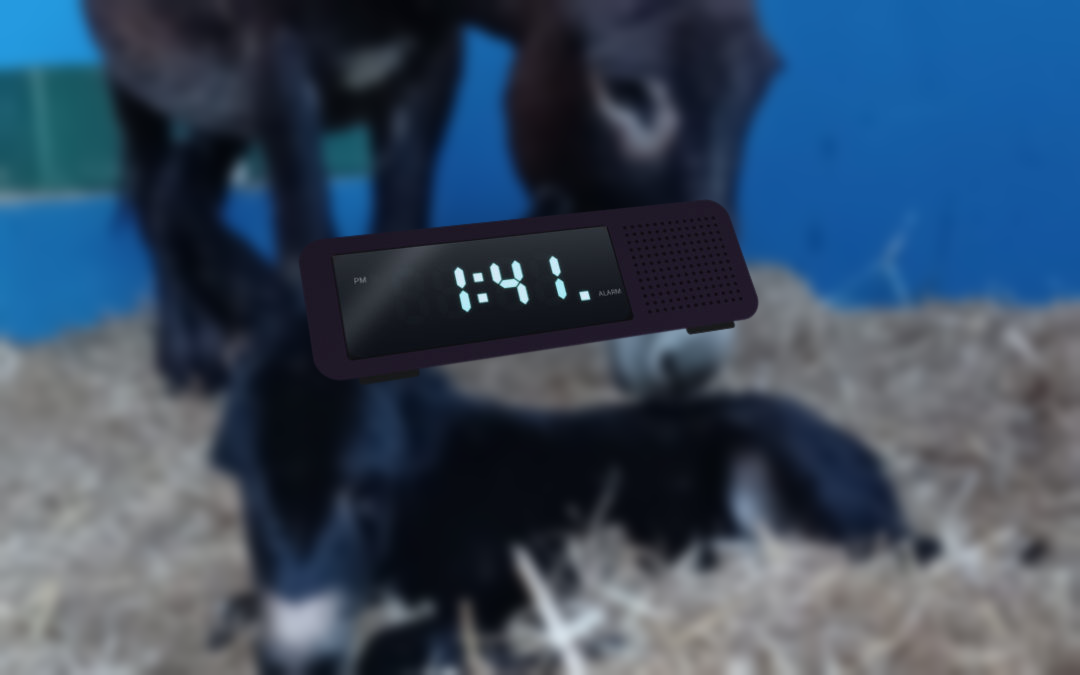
1:41
